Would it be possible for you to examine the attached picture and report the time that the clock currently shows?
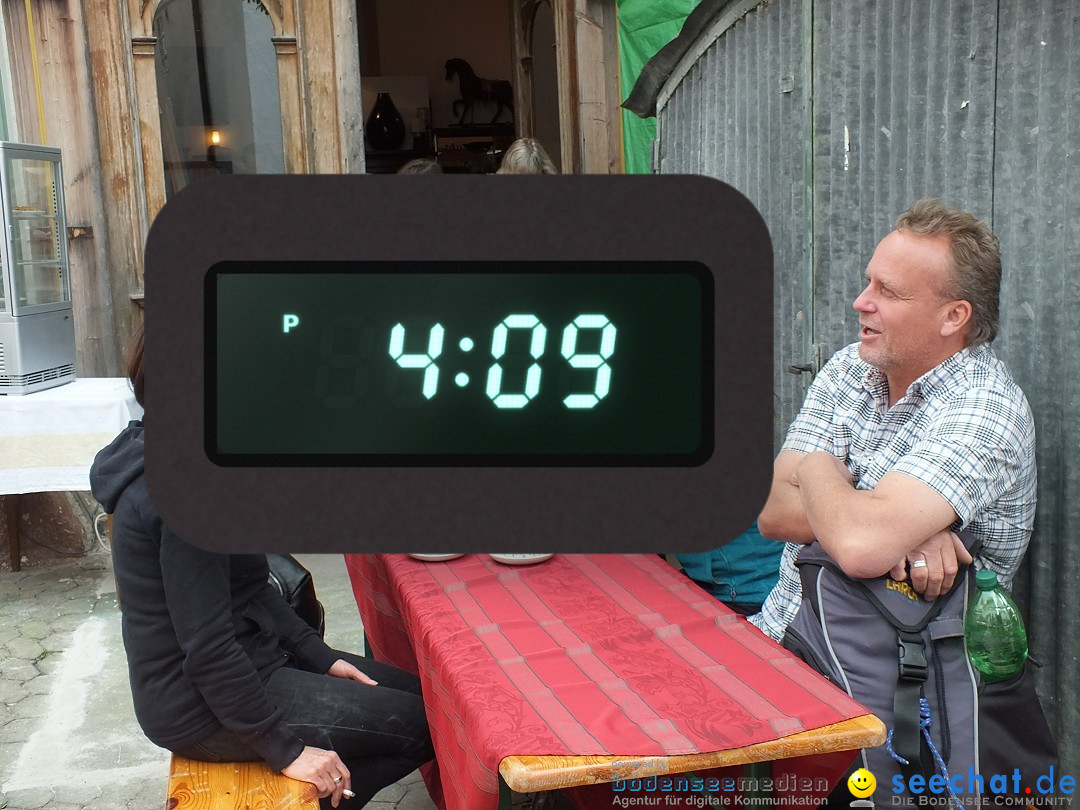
4:09
